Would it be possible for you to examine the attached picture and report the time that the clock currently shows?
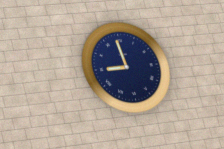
8:59
